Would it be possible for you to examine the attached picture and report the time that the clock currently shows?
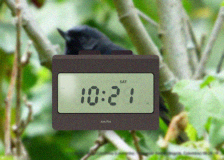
10:21
